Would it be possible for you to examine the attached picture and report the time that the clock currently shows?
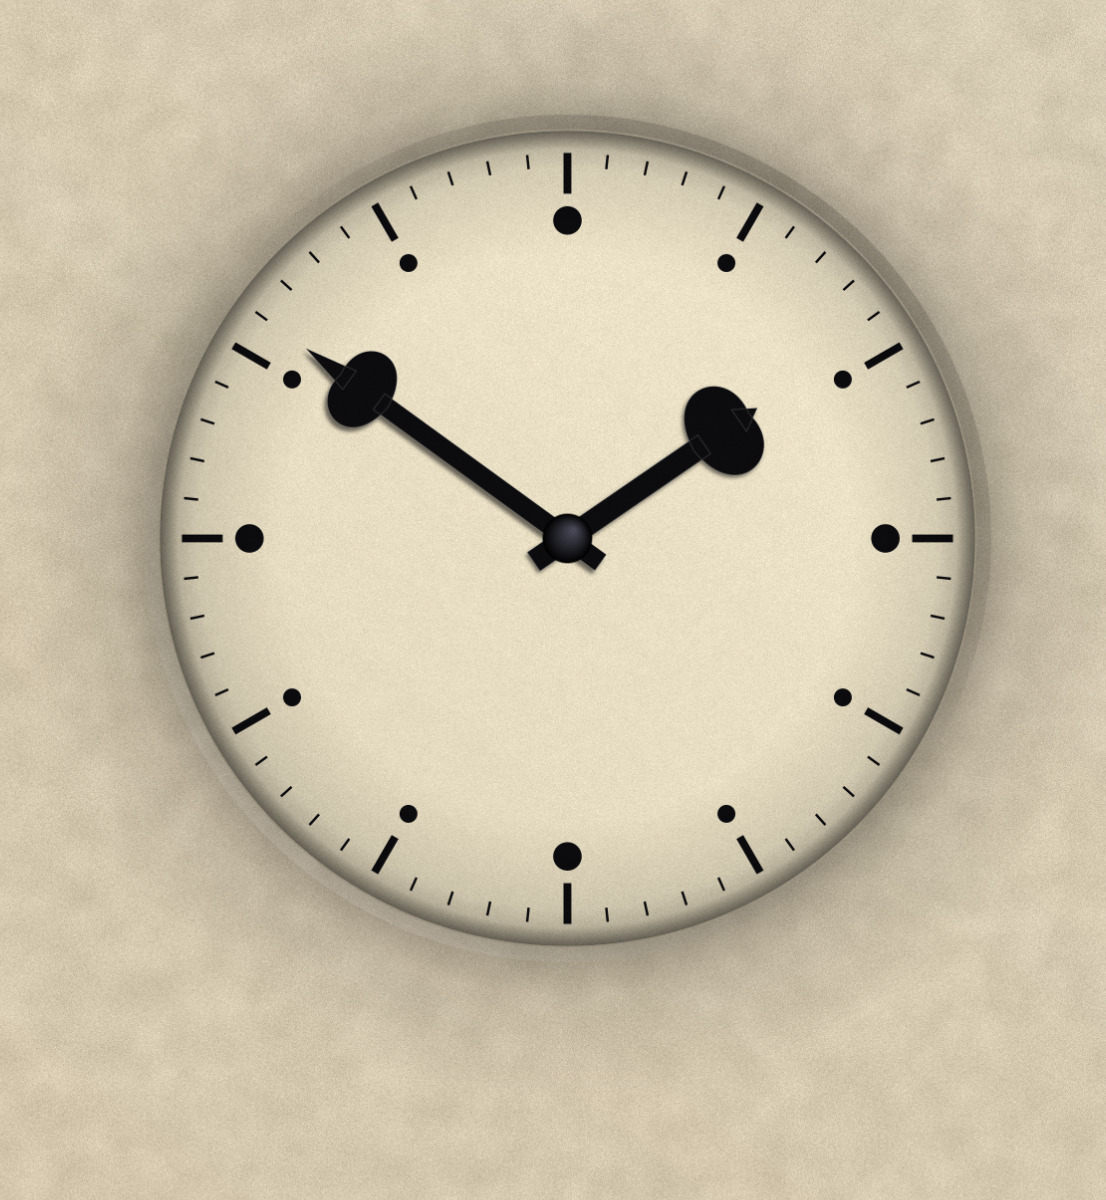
1:51
